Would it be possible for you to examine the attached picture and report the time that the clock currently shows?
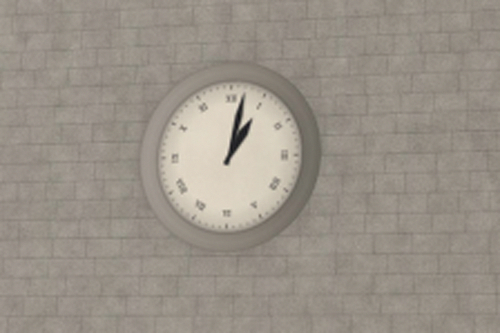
1:02
